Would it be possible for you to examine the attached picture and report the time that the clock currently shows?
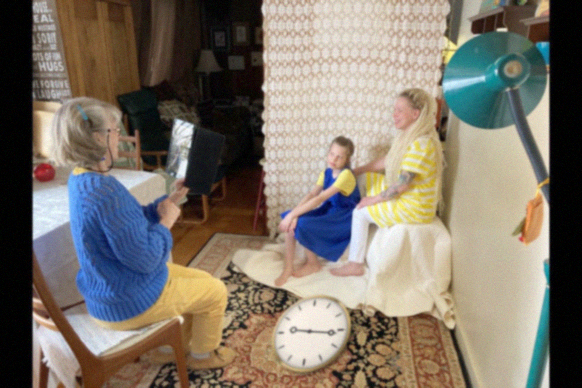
9:16
